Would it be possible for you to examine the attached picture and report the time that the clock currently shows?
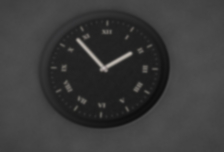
1:53
